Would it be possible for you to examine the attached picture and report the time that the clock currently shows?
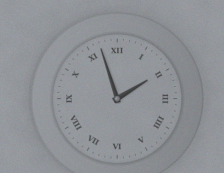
1:57
